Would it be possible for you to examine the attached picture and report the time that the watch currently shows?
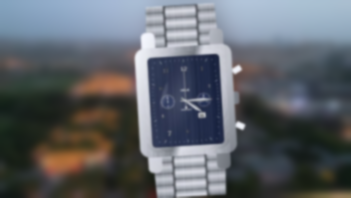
4:15
